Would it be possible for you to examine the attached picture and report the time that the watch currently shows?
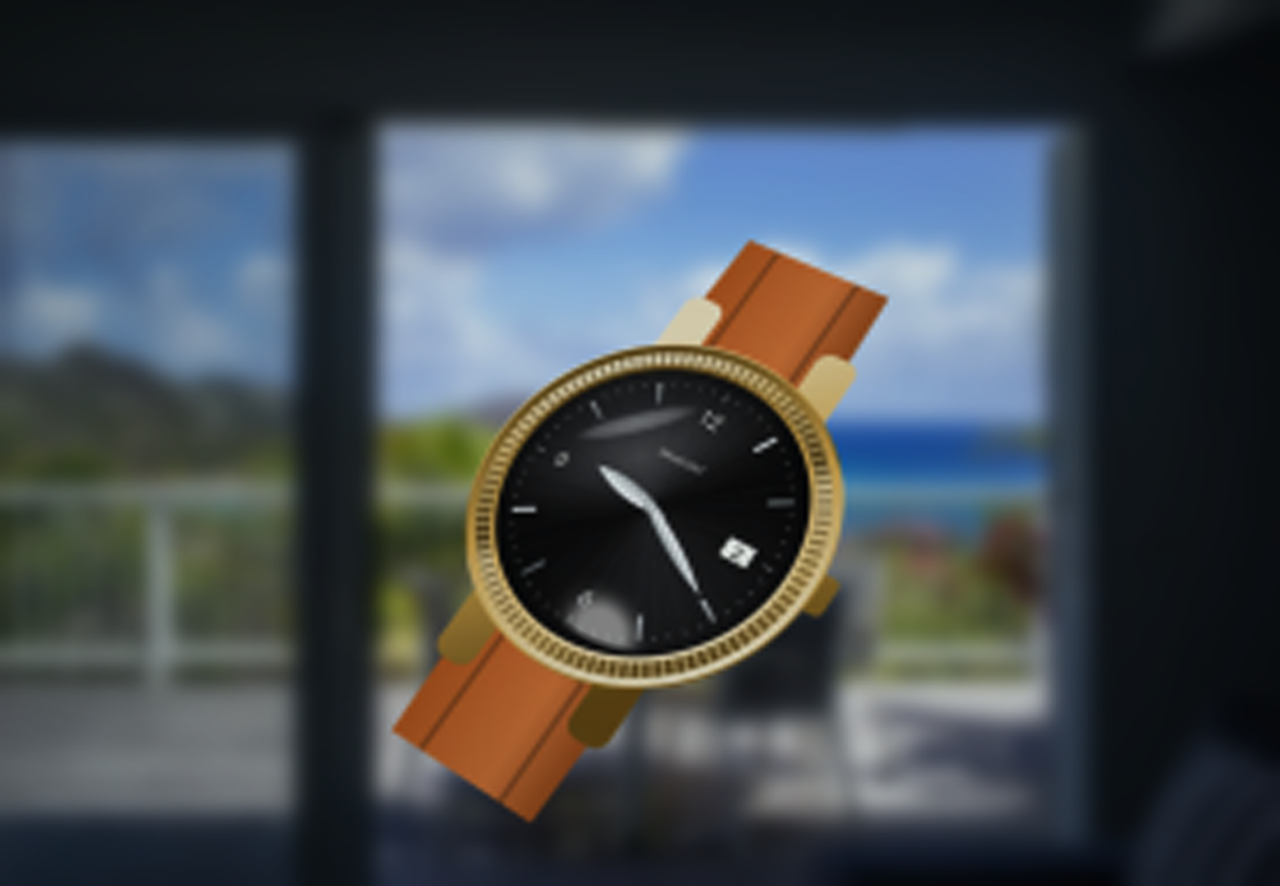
9:20
